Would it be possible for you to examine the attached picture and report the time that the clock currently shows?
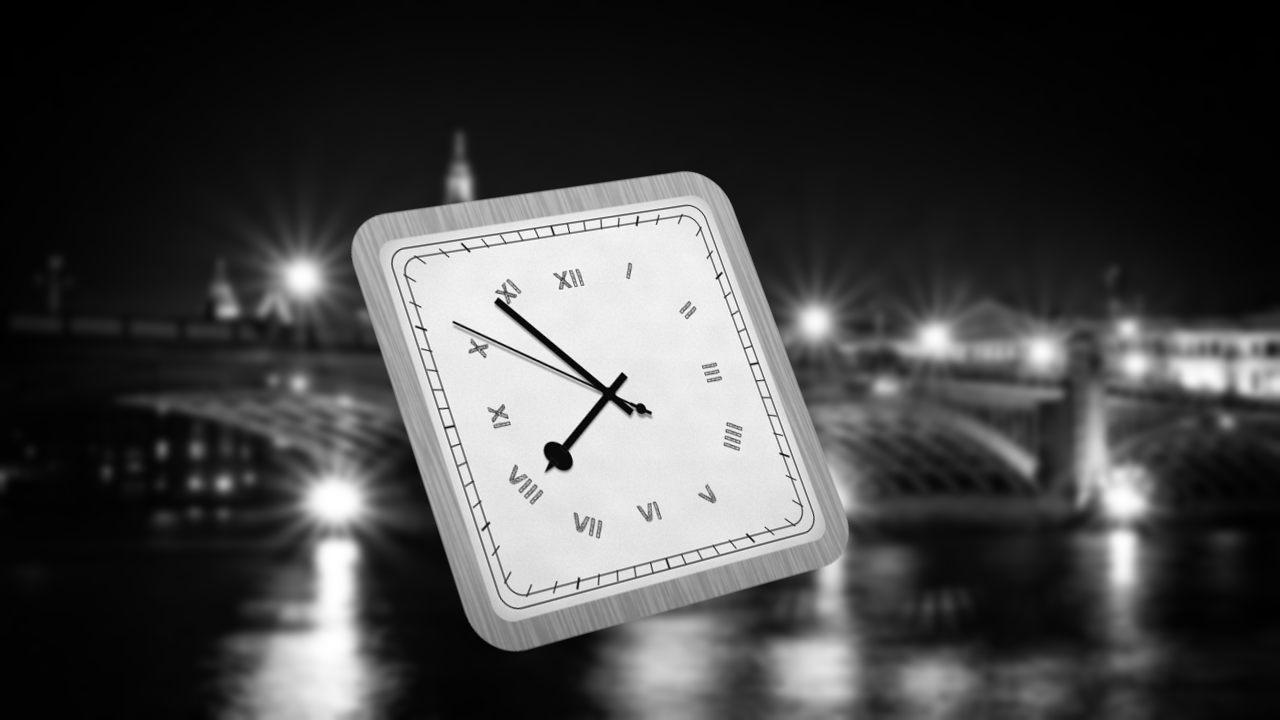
7:53:51
